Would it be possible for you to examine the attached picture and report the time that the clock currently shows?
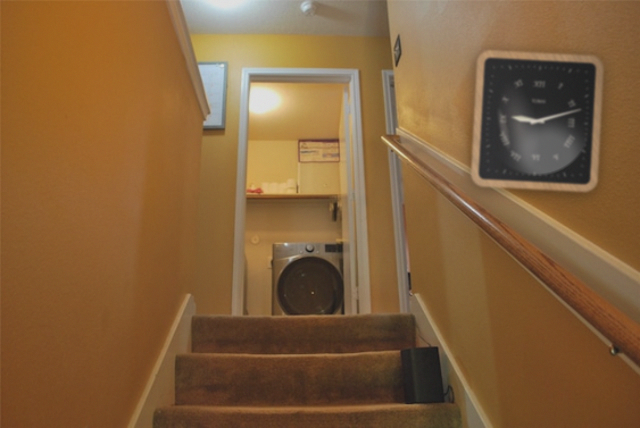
9:12
